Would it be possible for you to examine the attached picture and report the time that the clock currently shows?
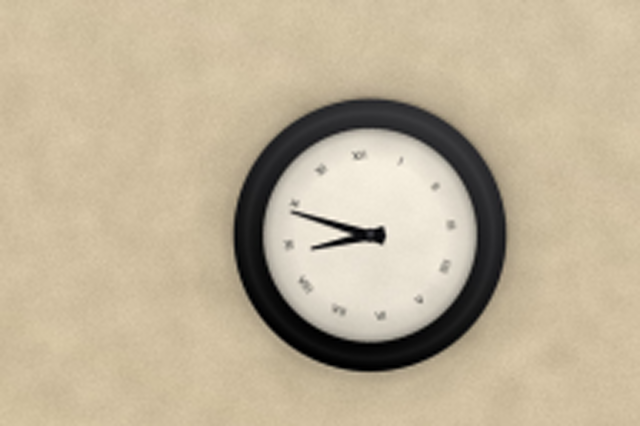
8:49
